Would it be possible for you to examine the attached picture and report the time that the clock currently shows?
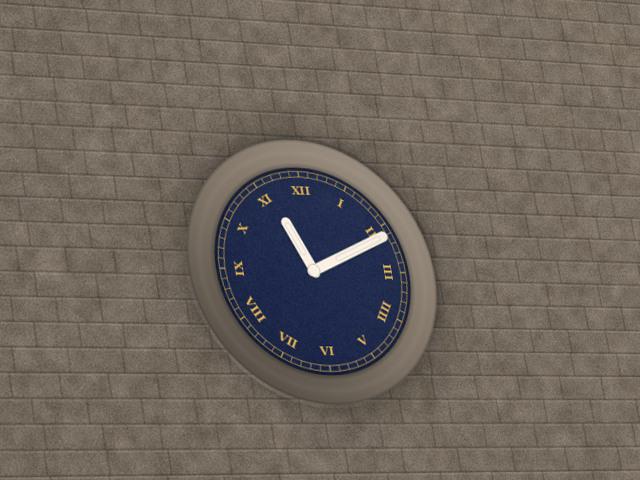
11:11
